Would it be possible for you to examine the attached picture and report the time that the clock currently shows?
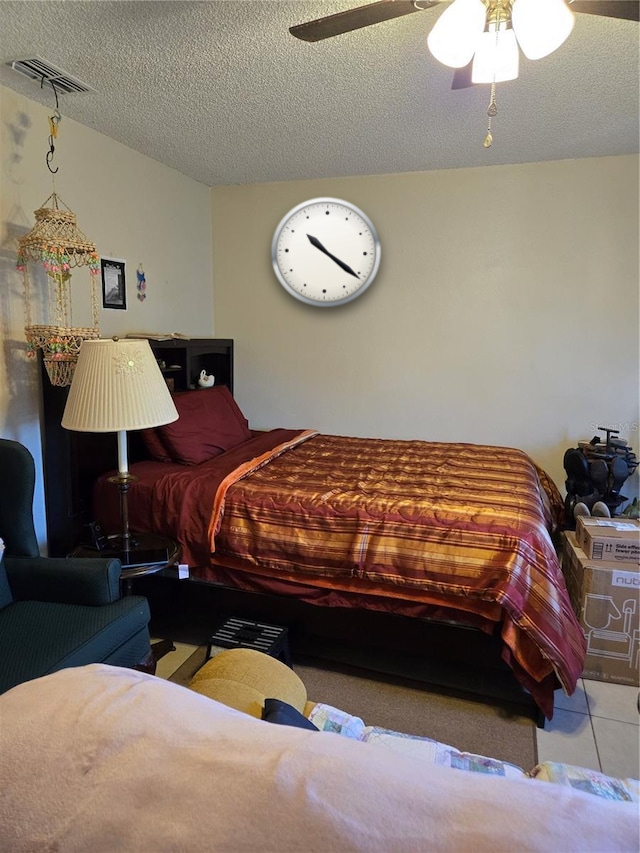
10:21
